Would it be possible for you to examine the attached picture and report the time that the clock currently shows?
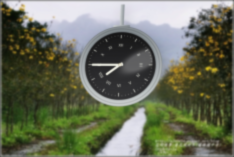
7:45
